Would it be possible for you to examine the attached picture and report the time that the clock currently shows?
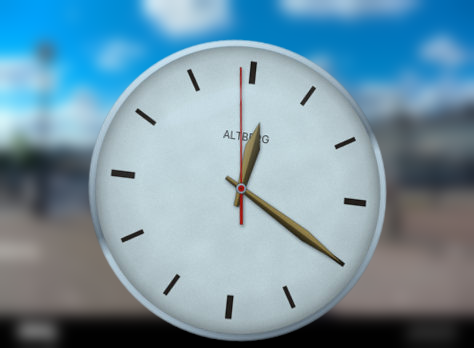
12:19:59
